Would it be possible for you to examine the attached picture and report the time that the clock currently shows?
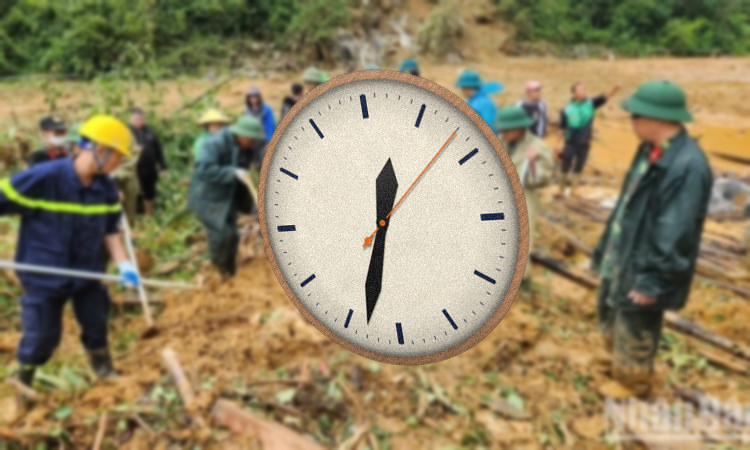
12:33:08
